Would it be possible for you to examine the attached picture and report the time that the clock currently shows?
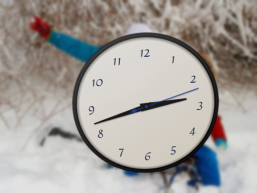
2:42:12
